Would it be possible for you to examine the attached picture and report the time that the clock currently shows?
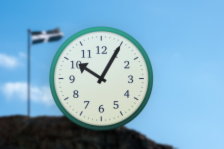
10:05
